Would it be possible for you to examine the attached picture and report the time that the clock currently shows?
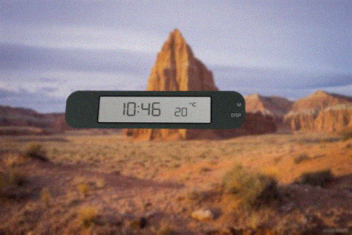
10:46
